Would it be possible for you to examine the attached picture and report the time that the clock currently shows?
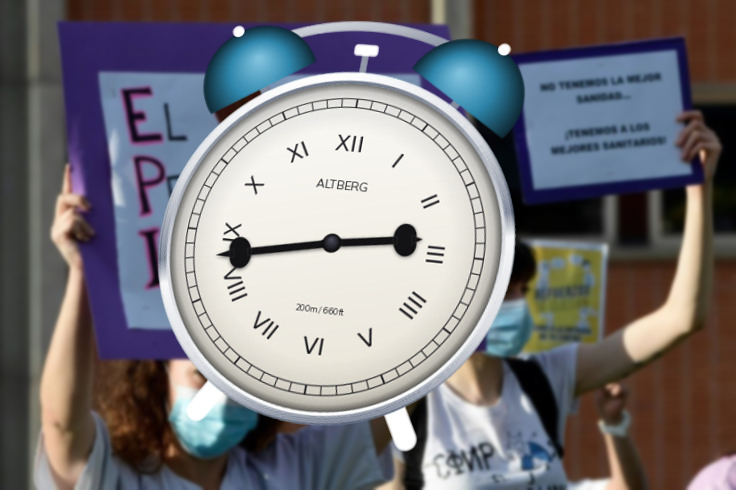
2:43
